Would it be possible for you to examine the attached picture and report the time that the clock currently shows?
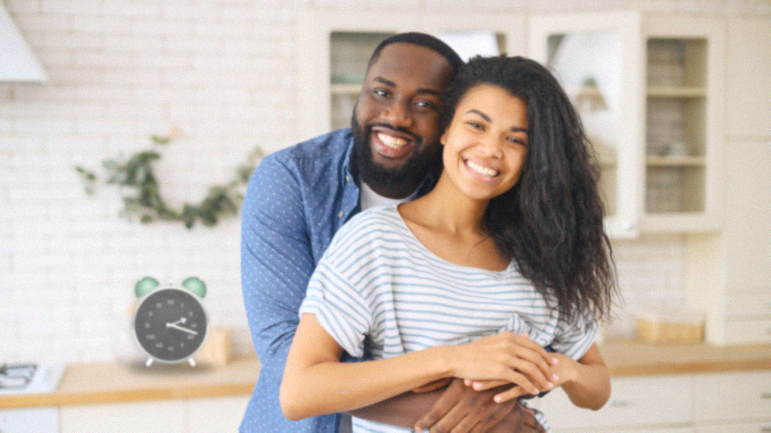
2:18
